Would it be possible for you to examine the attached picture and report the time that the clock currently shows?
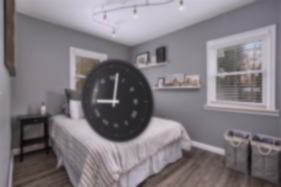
9:02
